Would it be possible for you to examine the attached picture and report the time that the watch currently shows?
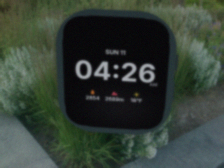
4:26
